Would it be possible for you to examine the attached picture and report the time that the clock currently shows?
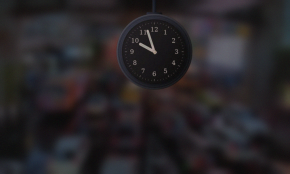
9:57
